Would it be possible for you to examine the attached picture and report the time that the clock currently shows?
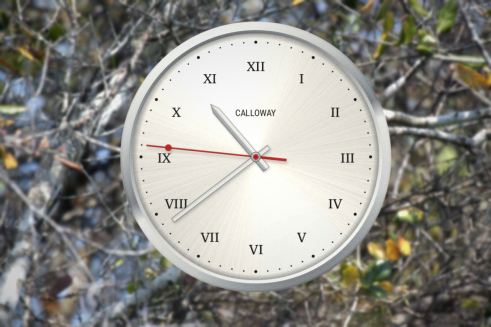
10:38:46
